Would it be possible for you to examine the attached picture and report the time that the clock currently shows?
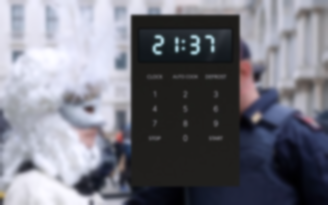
21:37
